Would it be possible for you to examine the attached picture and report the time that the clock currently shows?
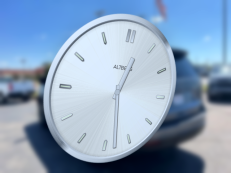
12:28
